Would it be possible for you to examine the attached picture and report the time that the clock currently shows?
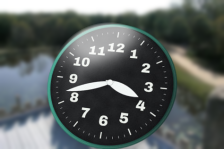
3:42
